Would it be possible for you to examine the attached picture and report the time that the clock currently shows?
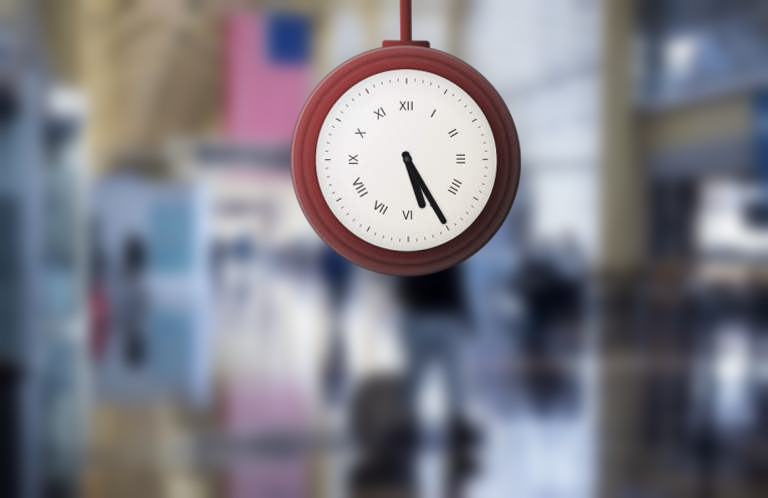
5:25
